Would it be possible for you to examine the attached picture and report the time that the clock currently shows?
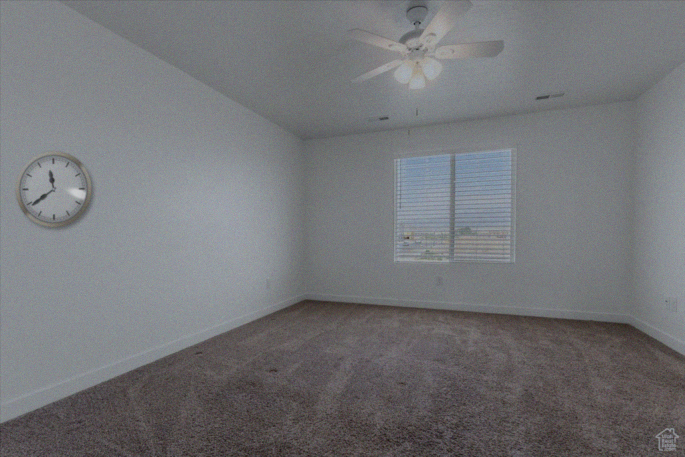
11:39
